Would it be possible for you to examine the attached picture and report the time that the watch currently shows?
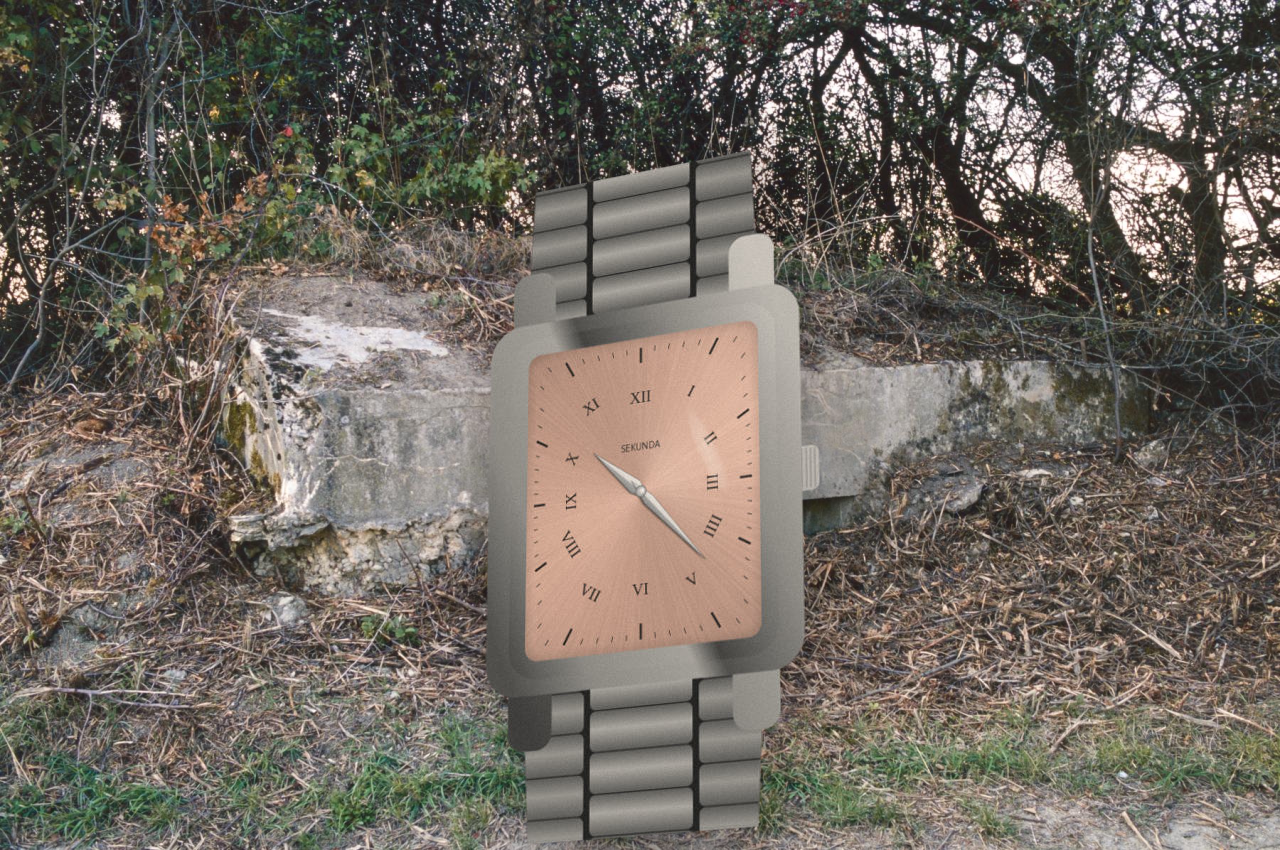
10:23
